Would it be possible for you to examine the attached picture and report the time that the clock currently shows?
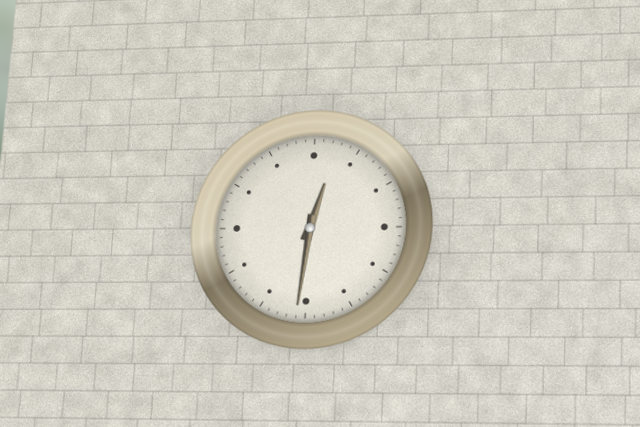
12:31
